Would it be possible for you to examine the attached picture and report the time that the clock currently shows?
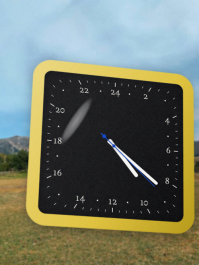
9:21:22
